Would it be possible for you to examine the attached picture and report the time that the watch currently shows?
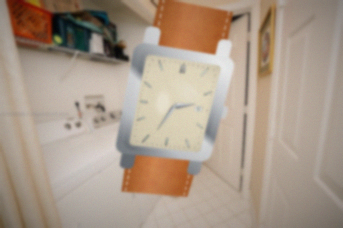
2:34
